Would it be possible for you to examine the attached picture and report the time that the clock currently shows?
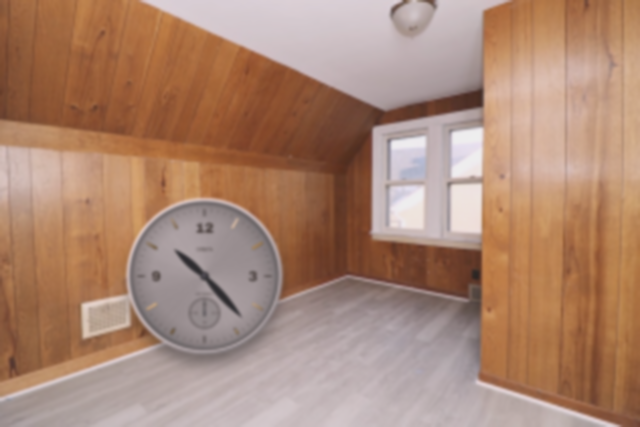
10:23
